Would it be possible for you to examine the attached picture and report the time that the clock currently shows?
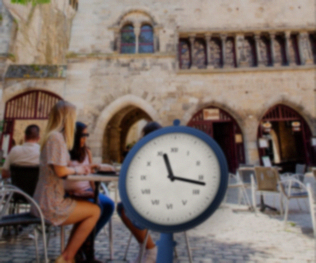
11:17
